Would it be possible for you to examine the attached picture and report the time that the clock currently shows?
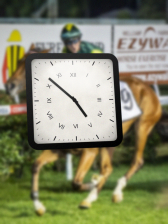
4:52
